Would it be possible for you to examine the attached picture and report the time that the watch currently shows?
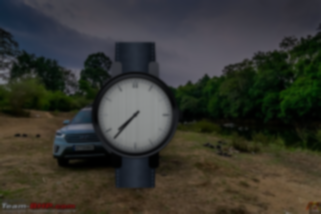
7:37
